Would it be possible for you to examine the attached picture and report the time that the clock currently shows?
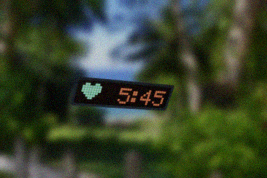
5:45
